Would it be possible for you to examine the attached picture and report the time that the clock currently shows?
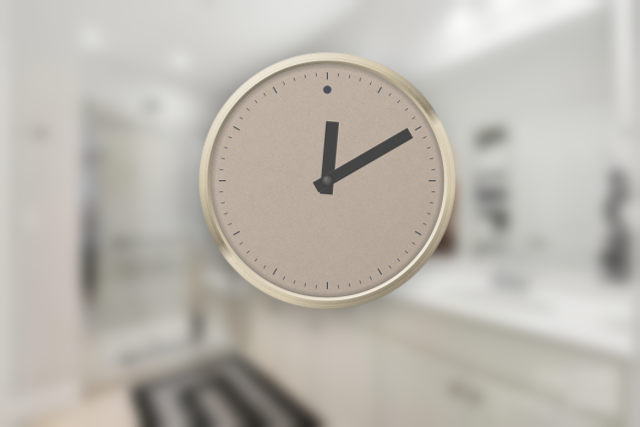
12:10
